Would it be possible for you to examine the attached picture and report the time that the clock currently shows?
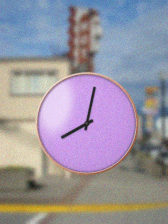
8:02
